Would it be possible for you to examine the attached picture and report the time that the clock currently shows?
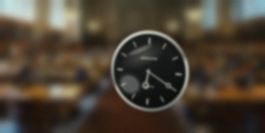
6:20
